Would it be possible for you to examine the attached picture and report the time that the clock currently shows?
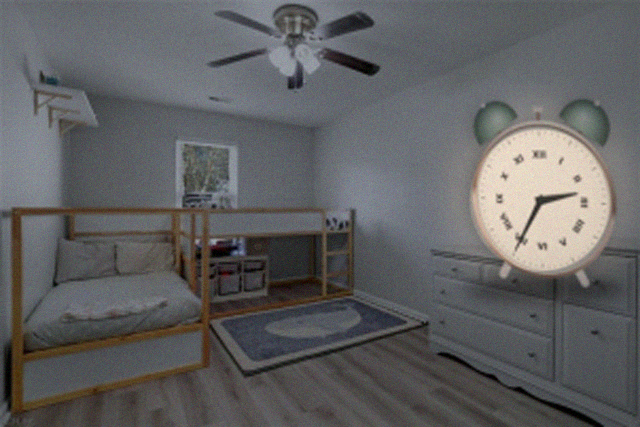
2:35
